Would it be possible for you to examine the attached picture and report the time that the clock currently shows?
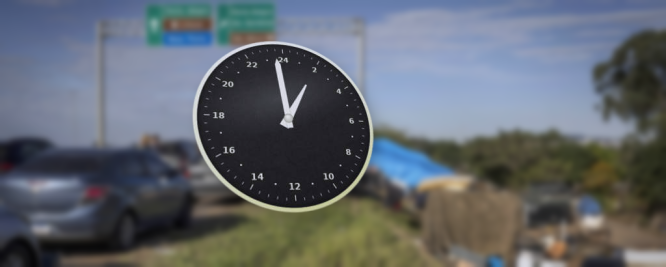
1:59
